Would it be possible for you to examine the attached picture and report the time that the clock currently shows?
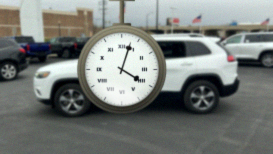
4:03
